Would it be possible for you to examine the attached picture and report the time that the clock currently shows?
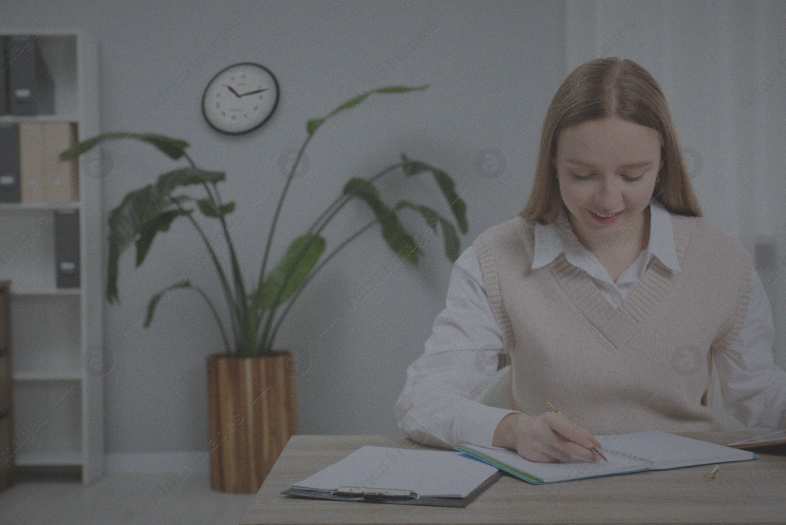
10:12
